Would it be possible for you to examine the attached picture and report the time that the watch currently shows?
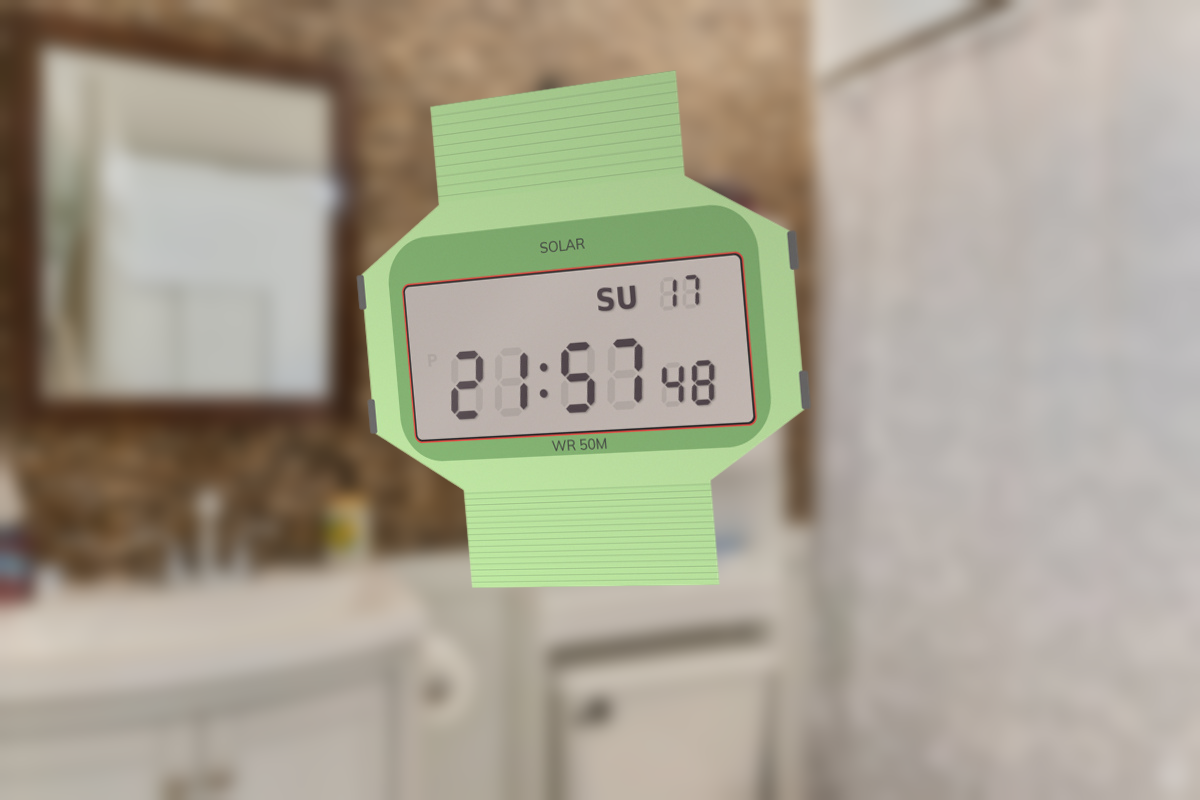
21:57:48
